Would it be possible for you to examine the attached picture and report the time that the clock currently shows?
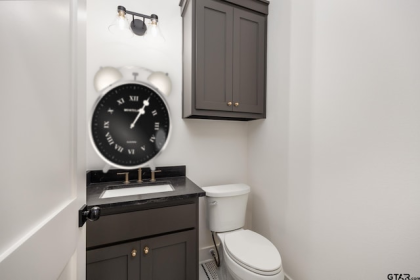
1:05
